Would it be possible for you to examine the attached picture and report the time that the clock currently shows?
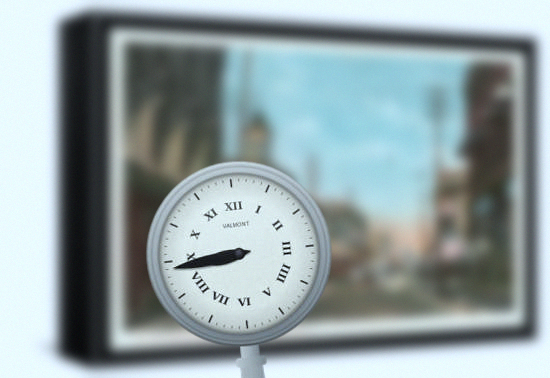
8:44
